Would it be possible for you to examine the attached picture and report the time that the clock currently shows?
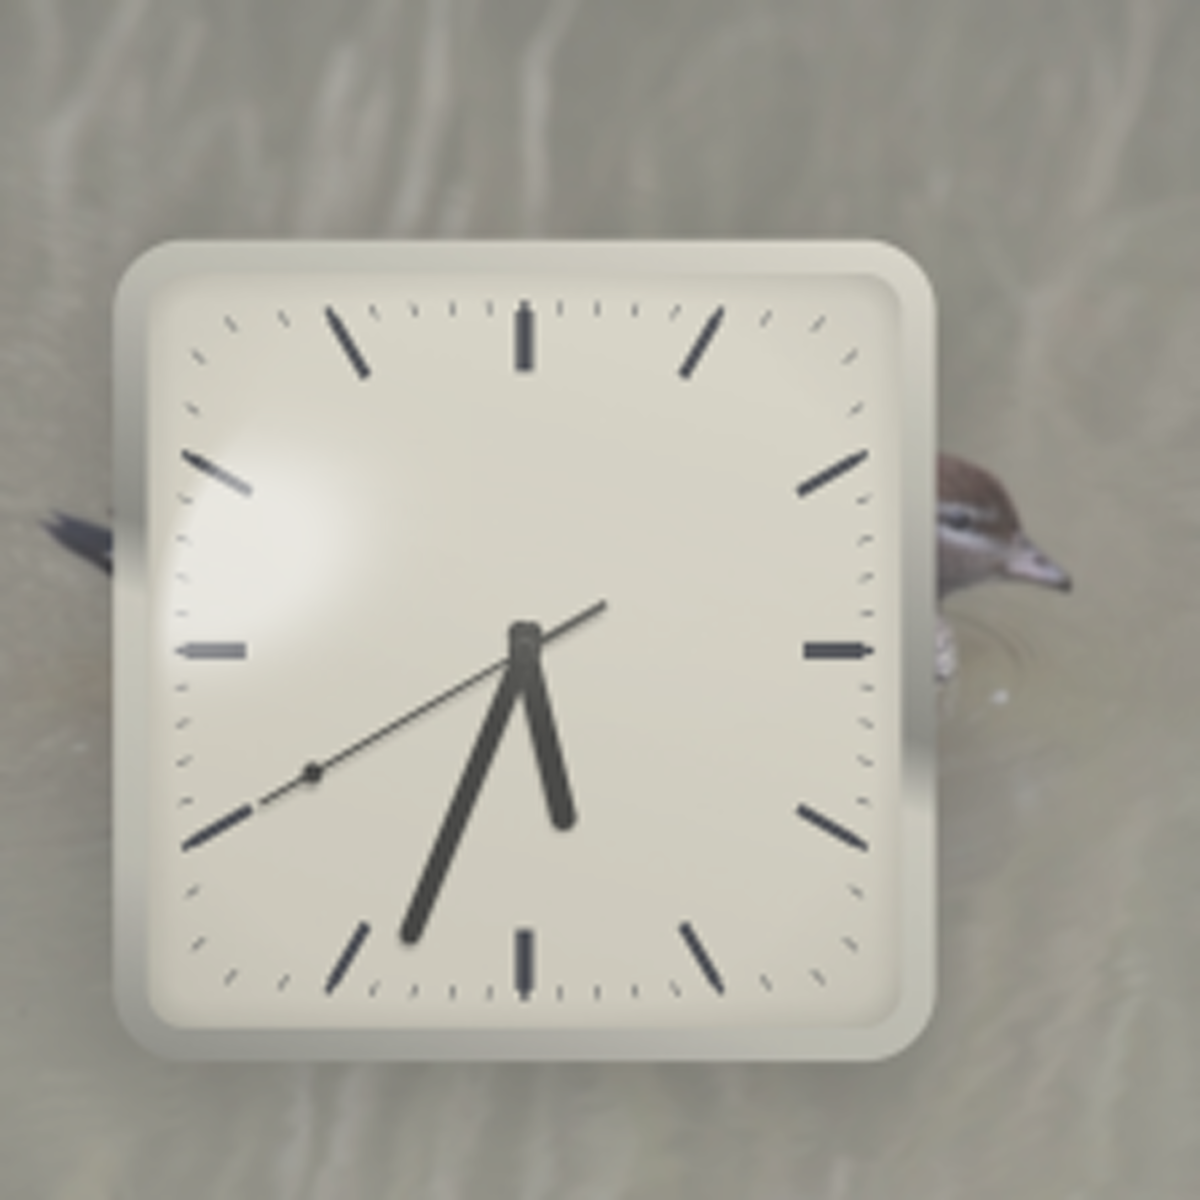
5:33:40
